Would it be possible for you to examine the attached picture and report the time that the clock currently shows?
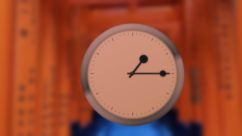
1:15
